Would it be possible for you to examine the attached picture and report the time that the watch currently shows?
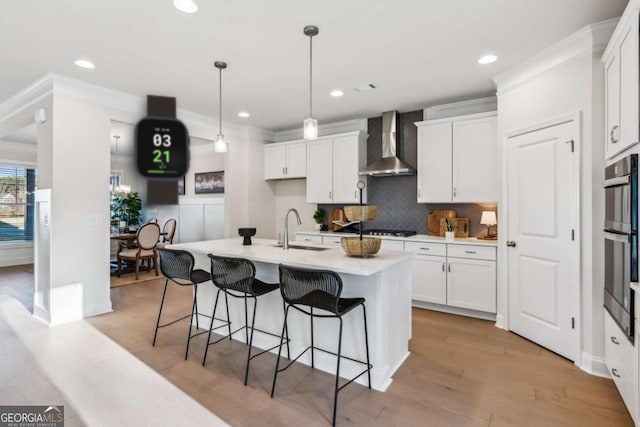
3:21
